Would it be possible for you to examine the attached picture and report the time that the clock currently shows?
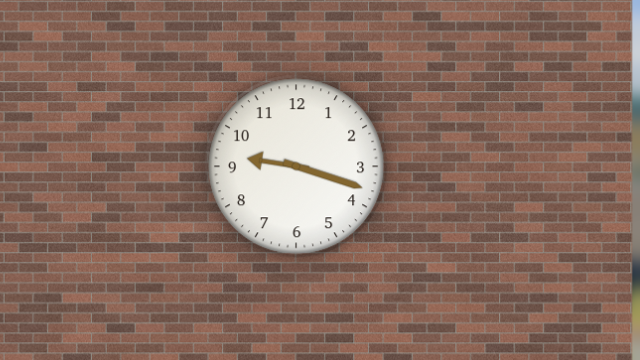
9:18
